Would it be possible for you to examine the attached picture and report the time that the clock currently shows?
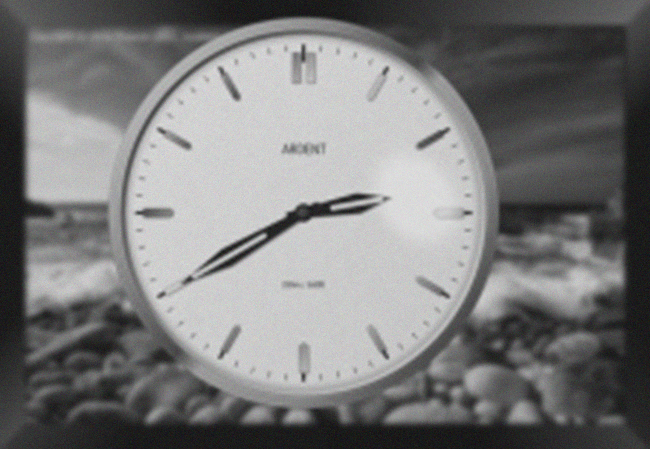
2:40
